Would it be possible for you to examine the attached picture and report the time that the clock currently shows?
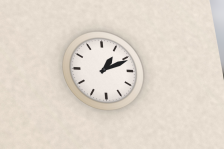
1:11
